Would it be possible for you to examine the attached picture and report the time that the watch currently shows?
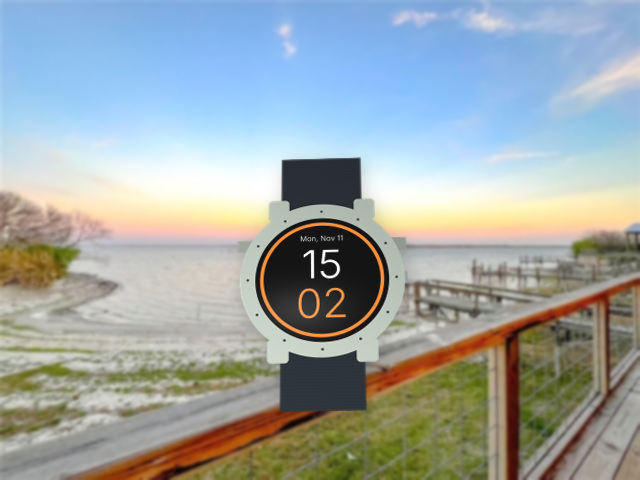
15:02
